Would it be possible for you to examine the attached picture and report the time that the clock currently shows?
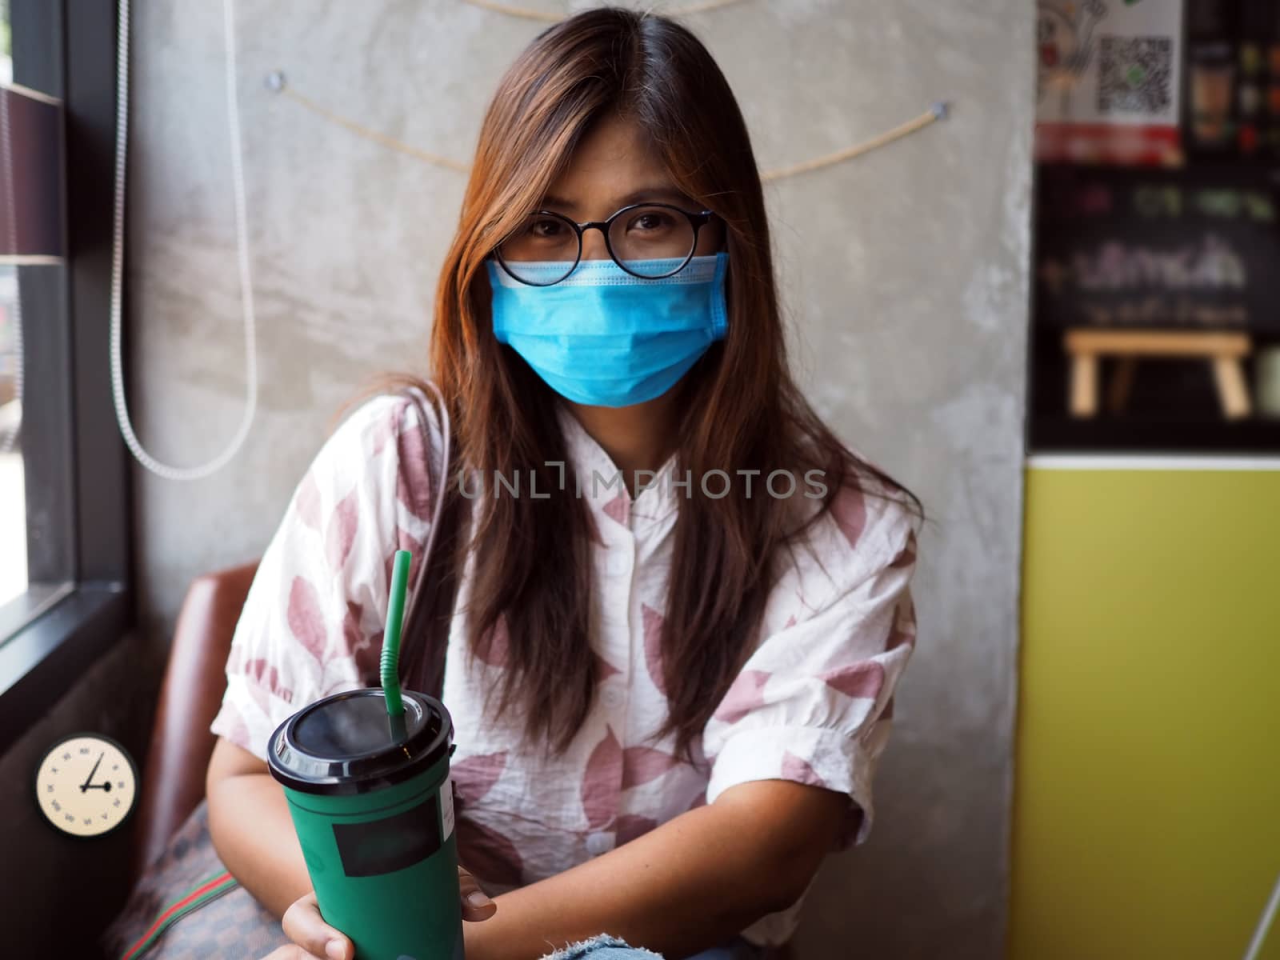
3:05
